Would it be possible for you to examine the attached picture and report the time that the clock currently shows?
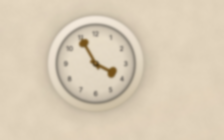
3:55
